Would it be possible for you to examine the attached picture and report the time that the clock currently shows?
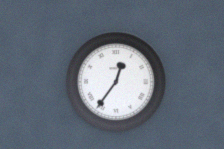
12:36
